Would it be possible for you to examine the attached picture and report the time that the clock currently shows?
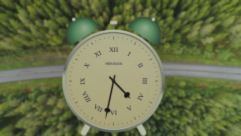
4:32
